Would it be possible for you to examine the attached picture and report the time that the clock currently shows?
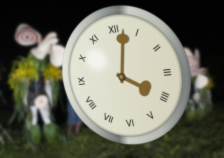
4:02
